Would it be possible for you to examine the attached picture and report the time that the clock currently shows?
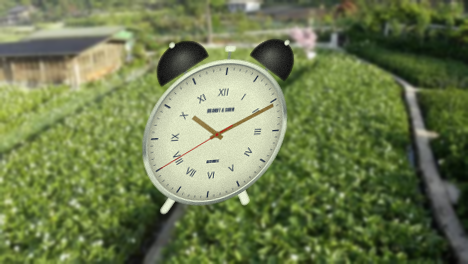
10:10:40
